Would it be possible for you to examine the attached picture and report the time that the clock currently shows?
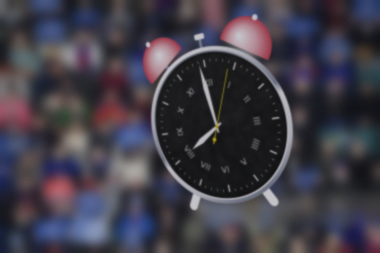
7:59:04
